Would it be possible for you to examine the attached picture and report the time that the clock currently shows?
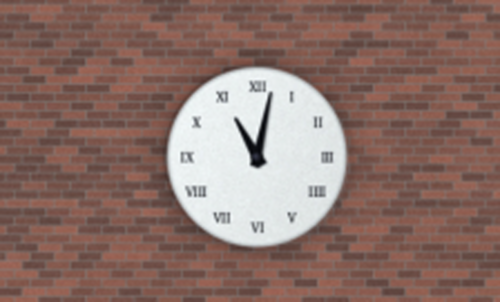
11:02
